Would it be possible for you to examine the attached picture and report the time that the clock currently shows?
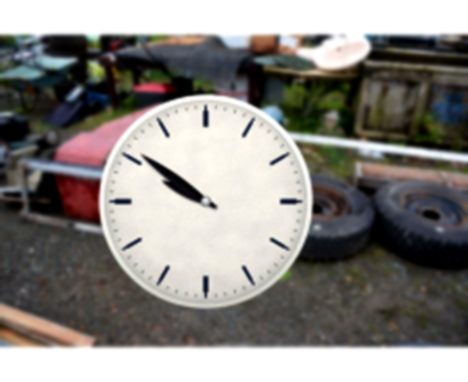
9:51
